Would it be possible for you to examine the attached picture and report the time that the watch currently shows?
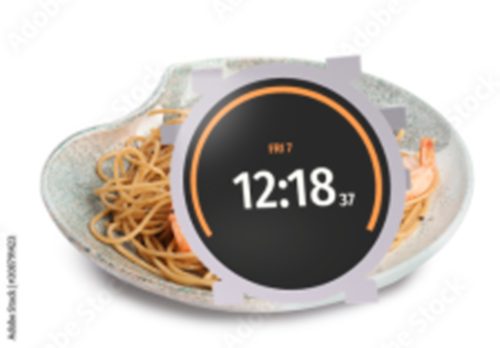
12:18
